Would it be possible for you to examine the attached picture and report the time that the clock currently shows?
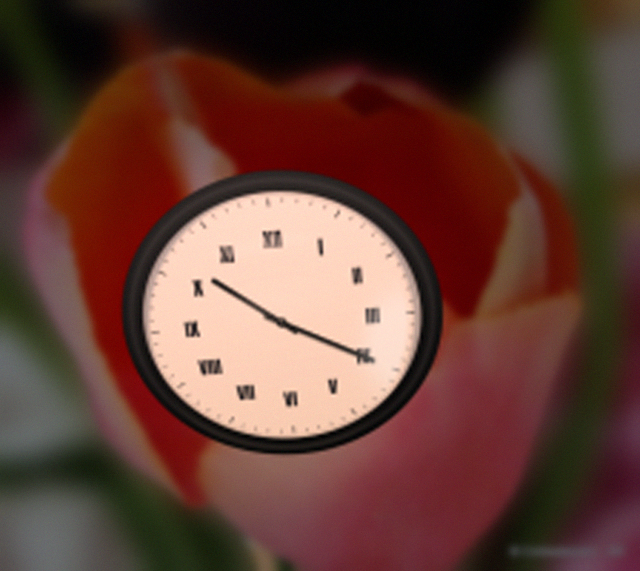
10:20
